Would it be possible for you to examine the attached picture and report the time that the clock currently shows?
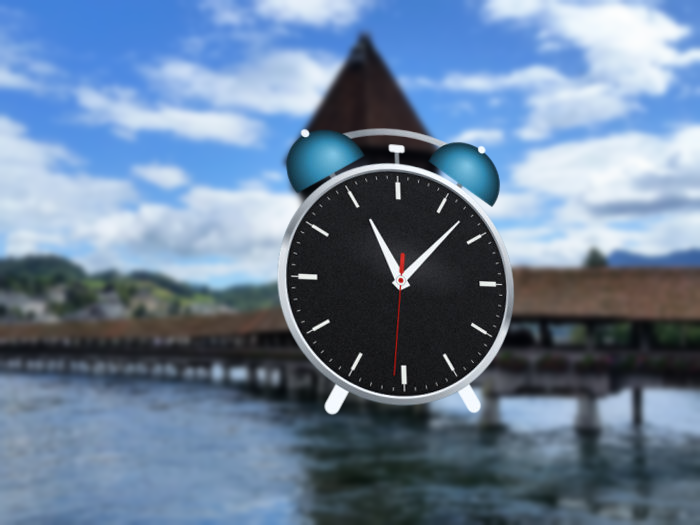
11:07:31
